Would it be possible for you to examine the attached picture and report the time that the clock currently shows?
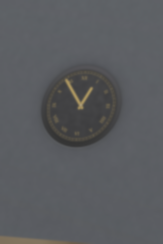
12:54
